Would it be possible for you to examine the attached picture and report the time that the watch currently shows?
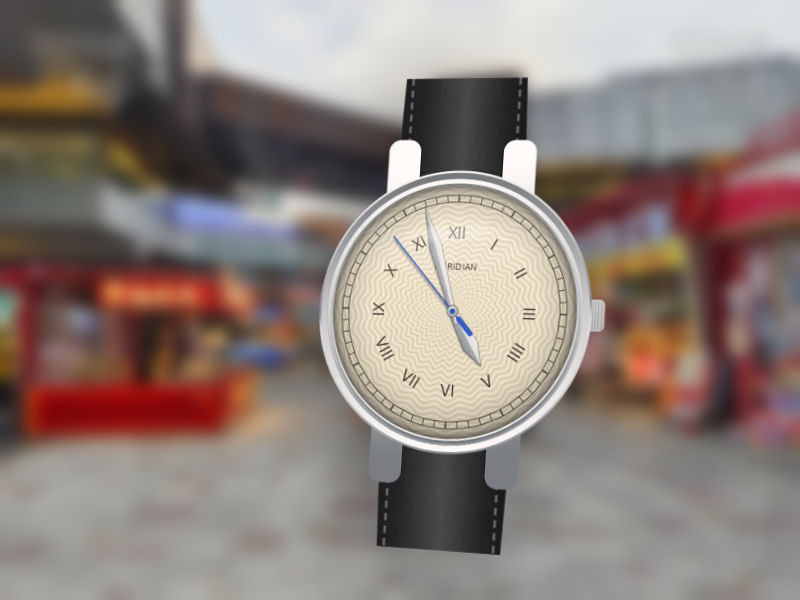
4:56:53
